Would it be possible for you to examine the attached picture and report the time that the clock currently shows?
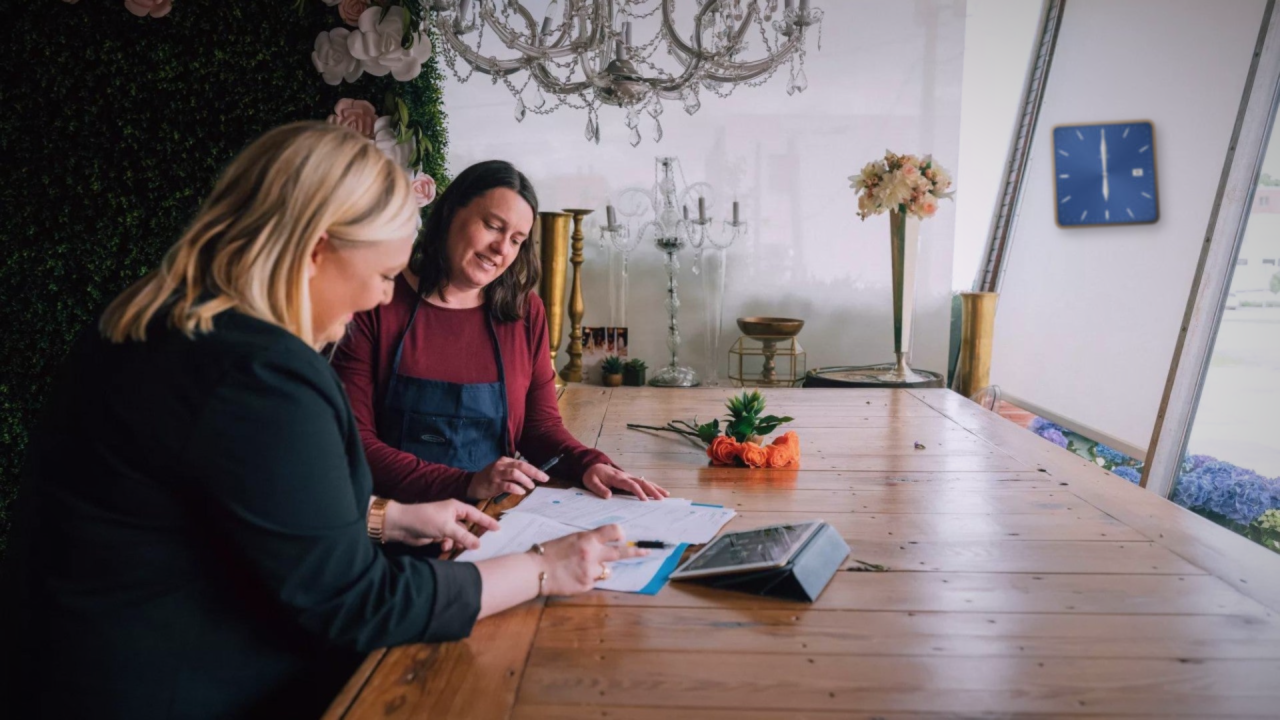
6:00
